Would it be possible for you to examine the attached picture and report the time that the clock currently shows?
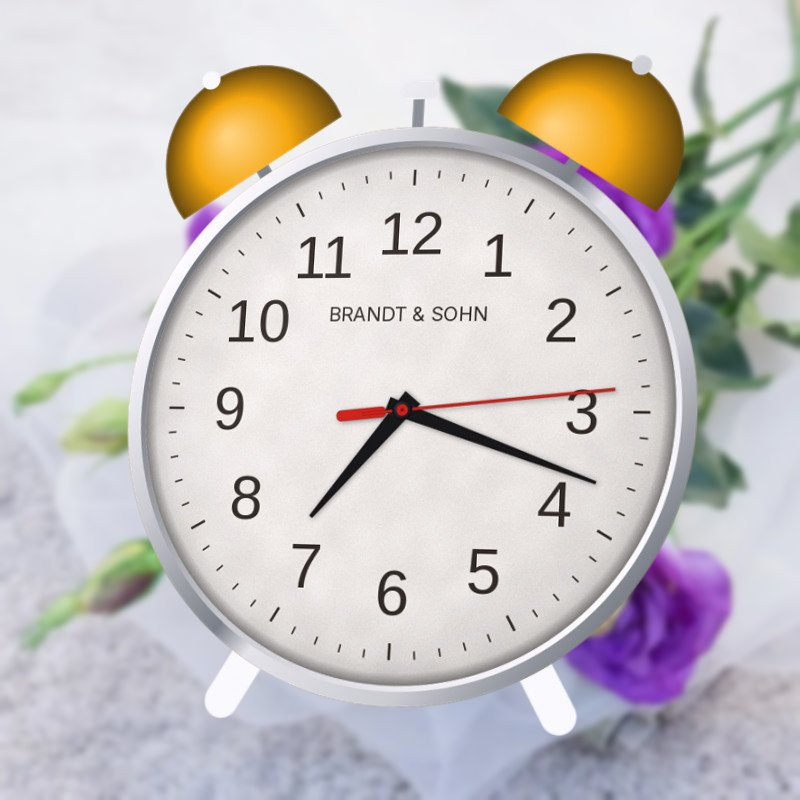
7:18:14
